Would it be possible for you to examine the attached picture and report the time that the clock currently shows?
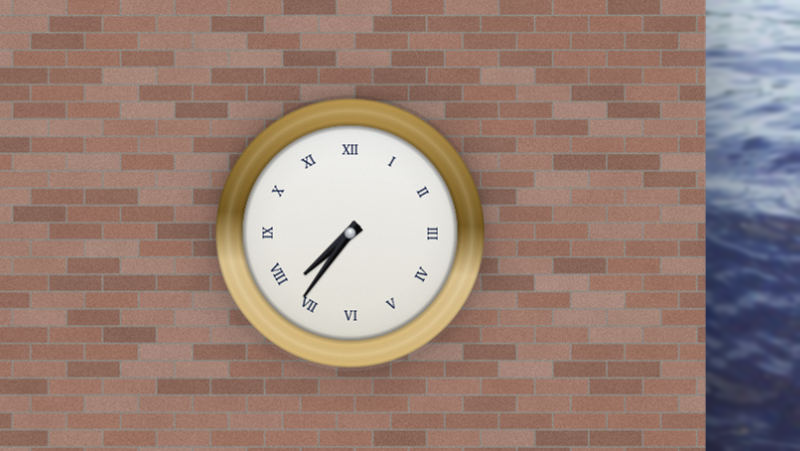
7:36
